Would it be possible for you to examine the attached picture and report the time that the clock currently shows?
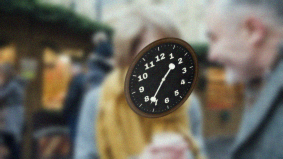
1:37
